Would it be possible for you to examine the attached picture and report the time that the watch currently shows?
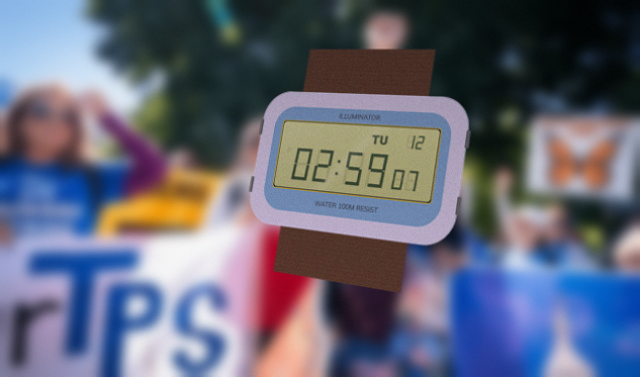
2:59:07
